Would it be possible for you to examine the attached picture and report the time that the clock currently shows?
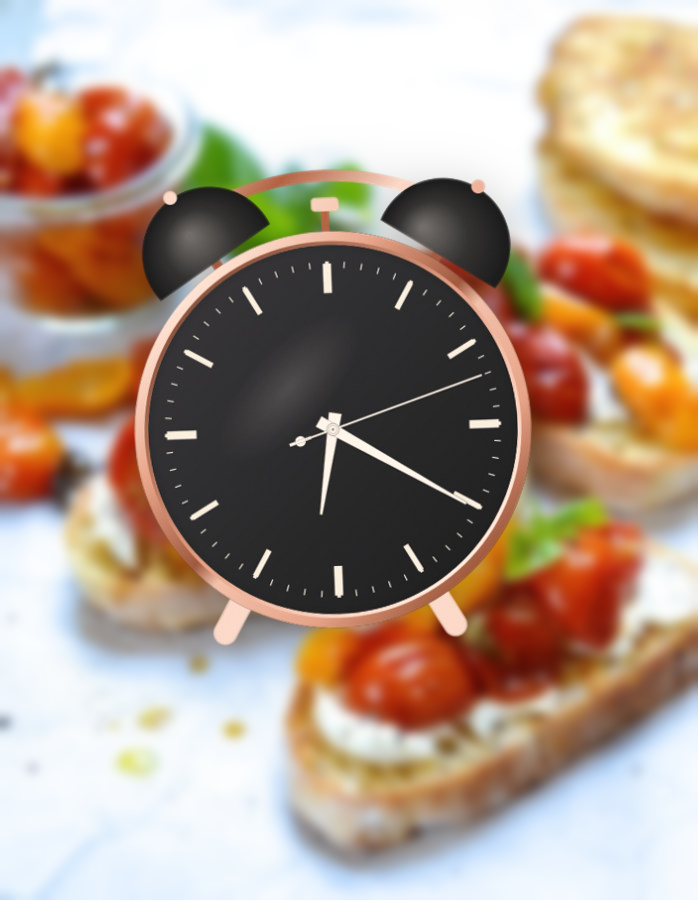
6:20:12
